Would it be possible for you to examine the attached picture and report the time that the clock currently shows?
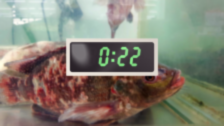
0:22
